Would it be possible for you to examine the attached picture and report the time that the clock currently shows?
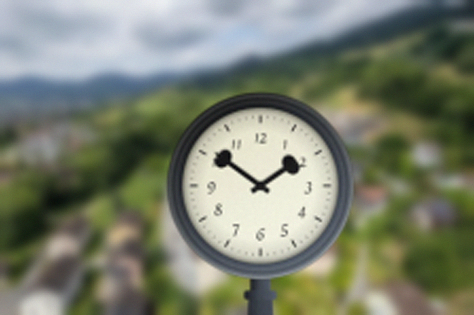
1:51
